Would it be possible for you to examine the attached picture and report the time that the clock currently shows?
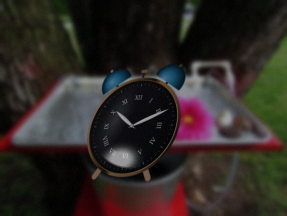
10:11
